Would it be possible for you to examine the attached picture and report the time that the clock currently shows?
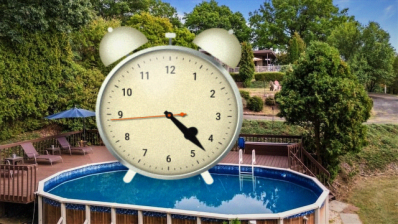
4:22:44
